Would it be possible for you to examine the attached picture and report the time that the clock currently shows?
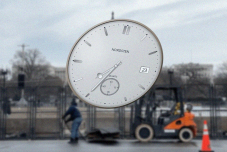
7:35
